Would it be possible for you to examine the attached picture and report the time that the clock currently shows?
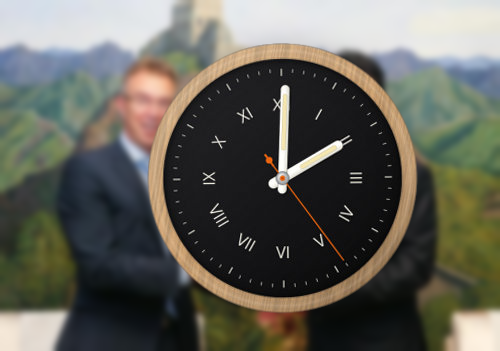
2:00:24
